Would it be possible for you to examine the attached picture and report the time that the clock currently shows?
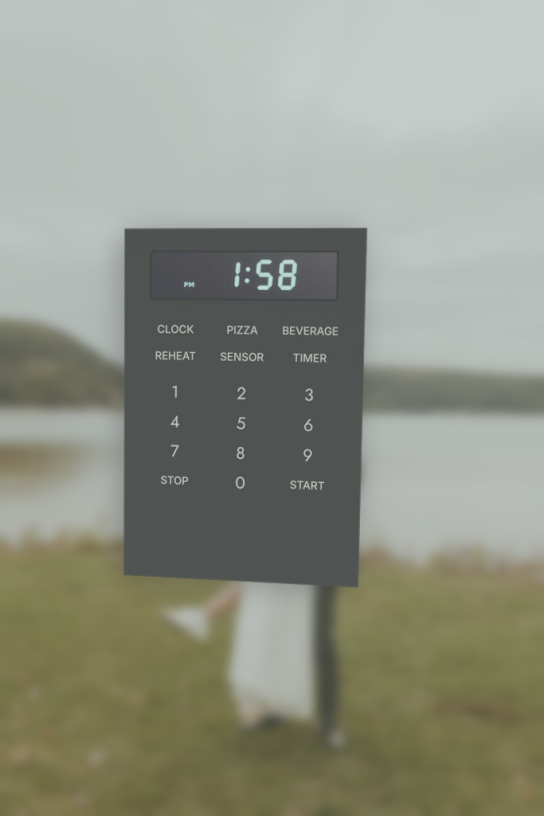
1:58
